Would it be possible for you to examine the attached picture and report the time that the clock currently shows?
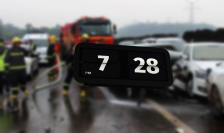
7:28
